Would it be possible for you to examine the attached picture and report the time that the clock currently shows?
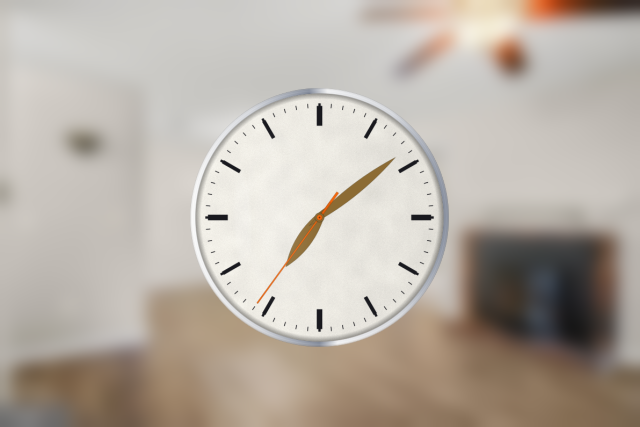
7:08:36
